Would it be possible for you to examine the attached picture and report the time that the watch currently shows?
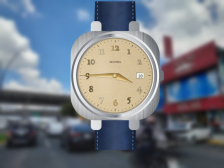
3:45
